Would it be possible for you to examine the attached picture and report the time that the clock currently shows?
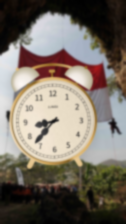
8:37
